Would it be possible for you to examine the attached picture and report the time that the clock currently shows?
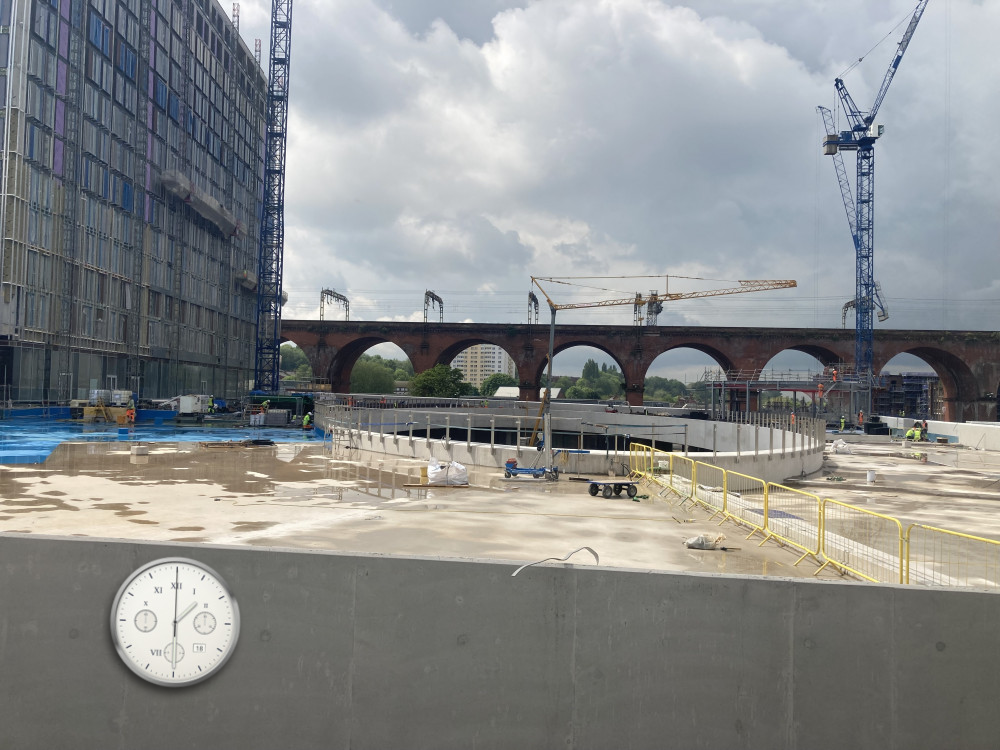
1:30
